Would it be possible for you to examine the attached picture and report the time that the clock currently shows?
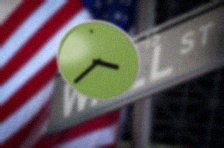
3:39
